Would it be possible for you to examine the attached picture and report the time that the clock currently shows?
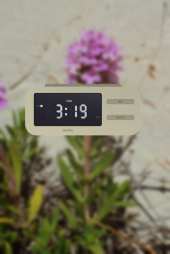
3:19
